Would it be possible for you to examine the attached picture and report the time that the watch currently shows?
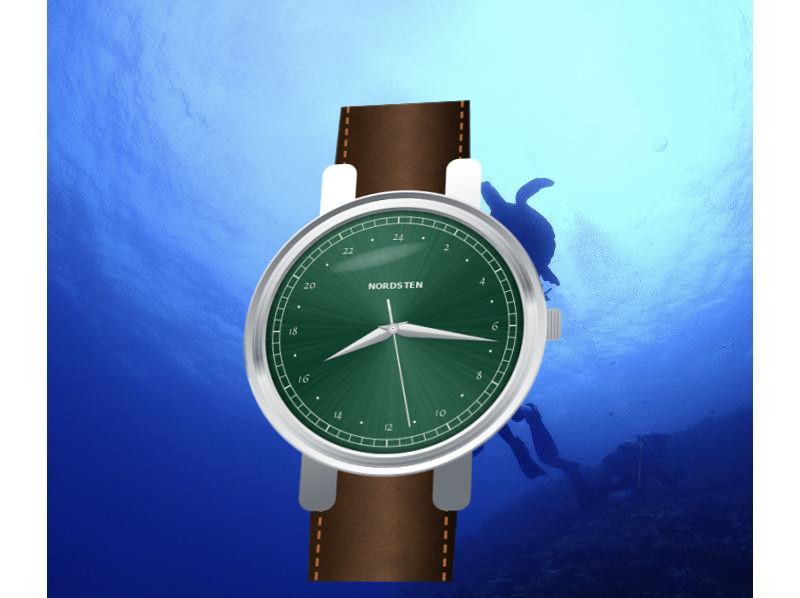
16:16:28
